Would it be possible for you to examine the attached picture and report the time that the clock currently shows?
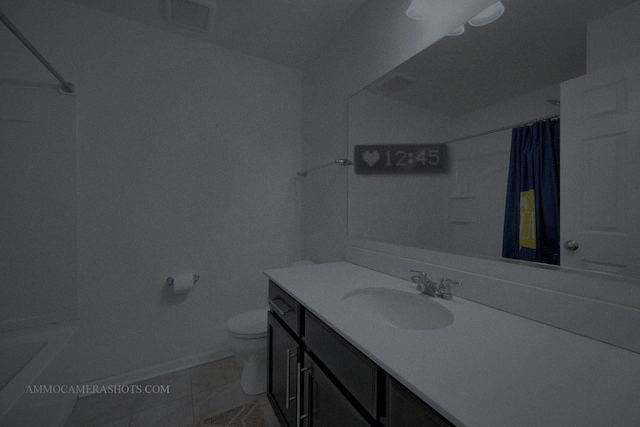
12:45
